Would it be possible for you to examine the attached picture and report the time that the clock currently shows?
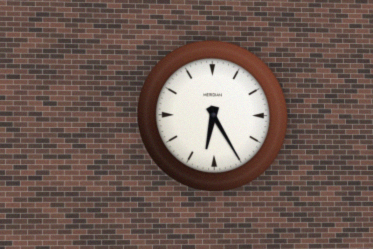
6:25
